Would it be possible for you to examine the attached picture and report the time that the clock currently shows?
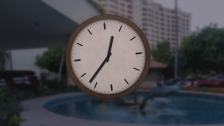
12:37
